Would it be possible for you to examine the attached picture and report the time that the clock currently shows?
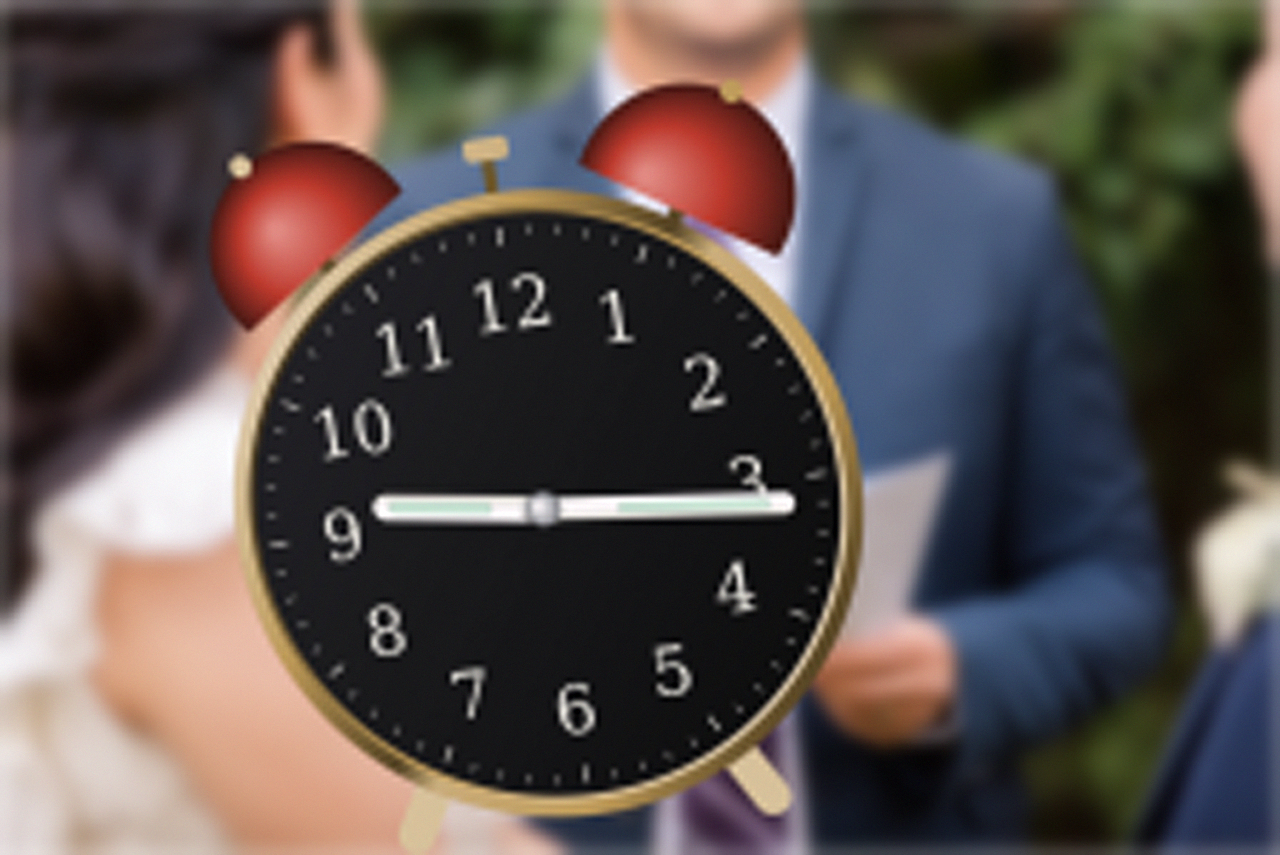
9:16
